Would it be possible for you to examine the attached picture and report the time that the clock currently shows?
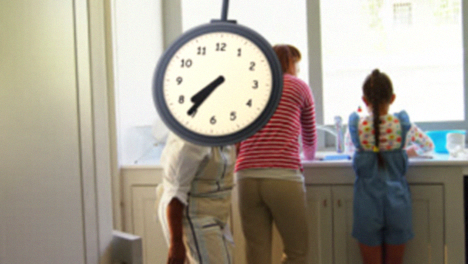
7:36
